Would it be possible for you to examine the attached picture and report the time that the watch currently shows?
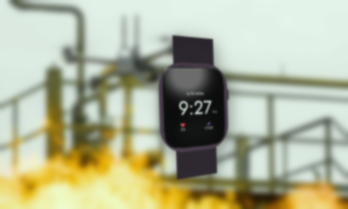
9:27
